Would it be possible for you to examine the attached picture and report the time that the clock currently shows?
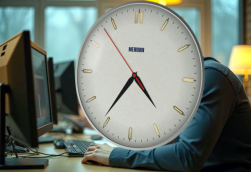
4:35:53
